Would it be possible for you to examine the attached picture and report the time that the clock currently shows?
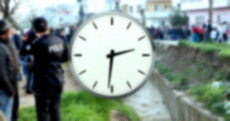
2:31
